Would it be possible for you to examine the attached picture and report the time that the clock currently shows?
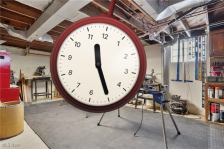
11:25
